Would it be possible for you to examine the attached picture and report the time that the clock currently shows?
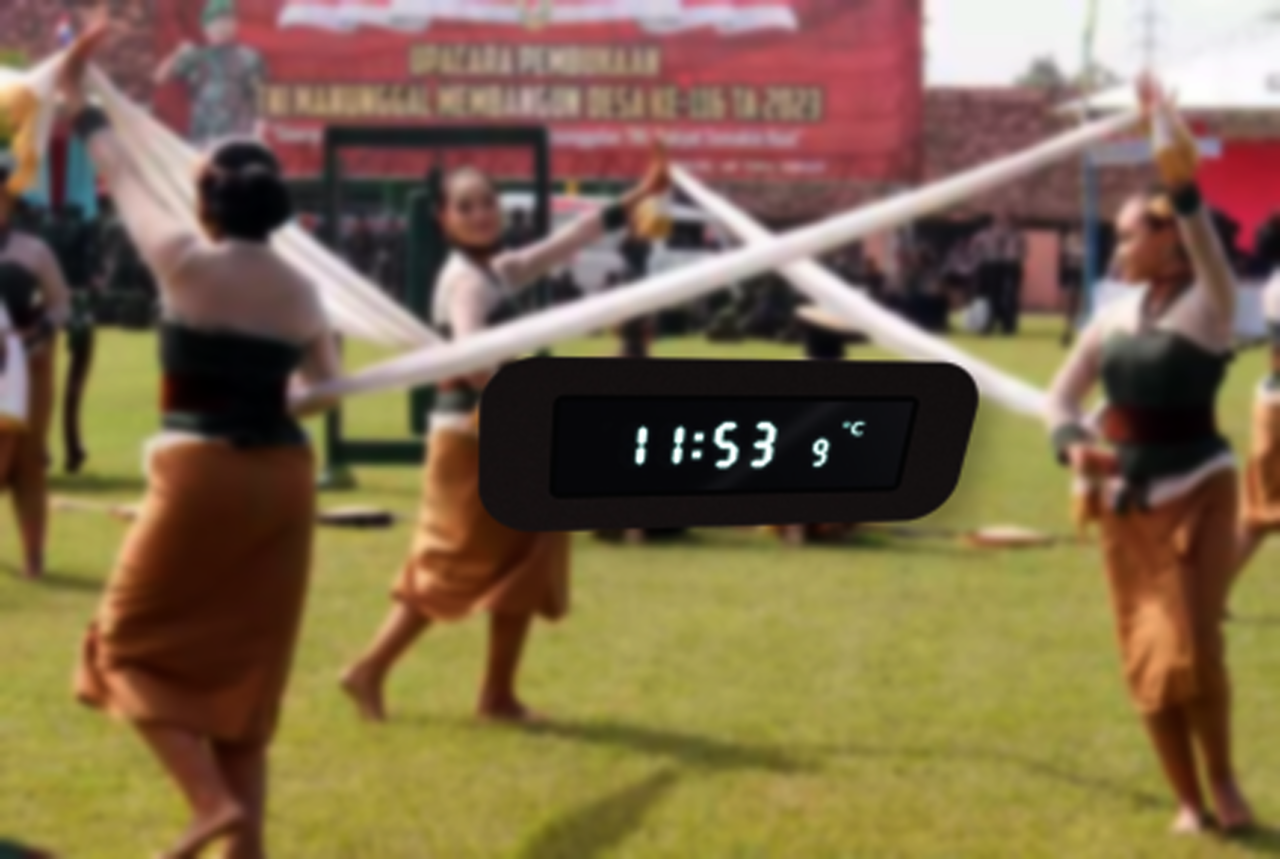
11:53
